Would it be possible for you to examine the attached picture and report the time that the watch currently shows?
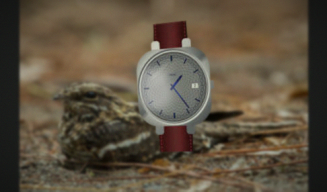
1:24
